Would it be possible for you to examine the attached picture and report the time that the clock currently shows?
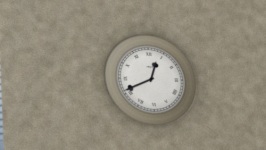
12:41
